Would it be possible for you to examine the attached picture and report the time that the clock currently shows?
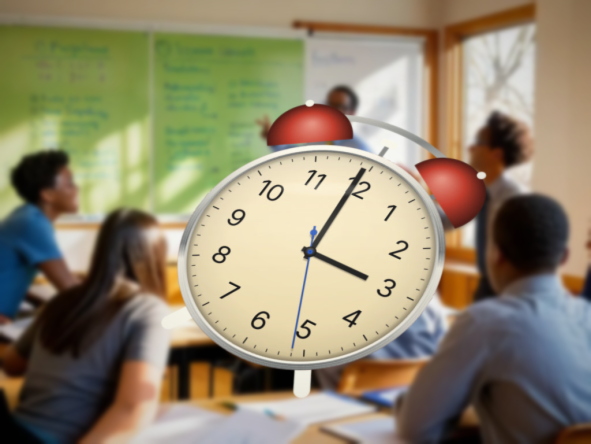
2:59:26
